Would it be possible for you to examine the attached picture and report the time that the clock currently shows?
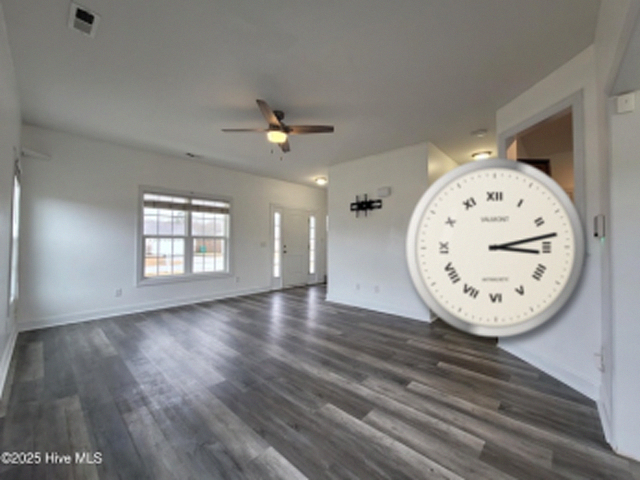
3:13
